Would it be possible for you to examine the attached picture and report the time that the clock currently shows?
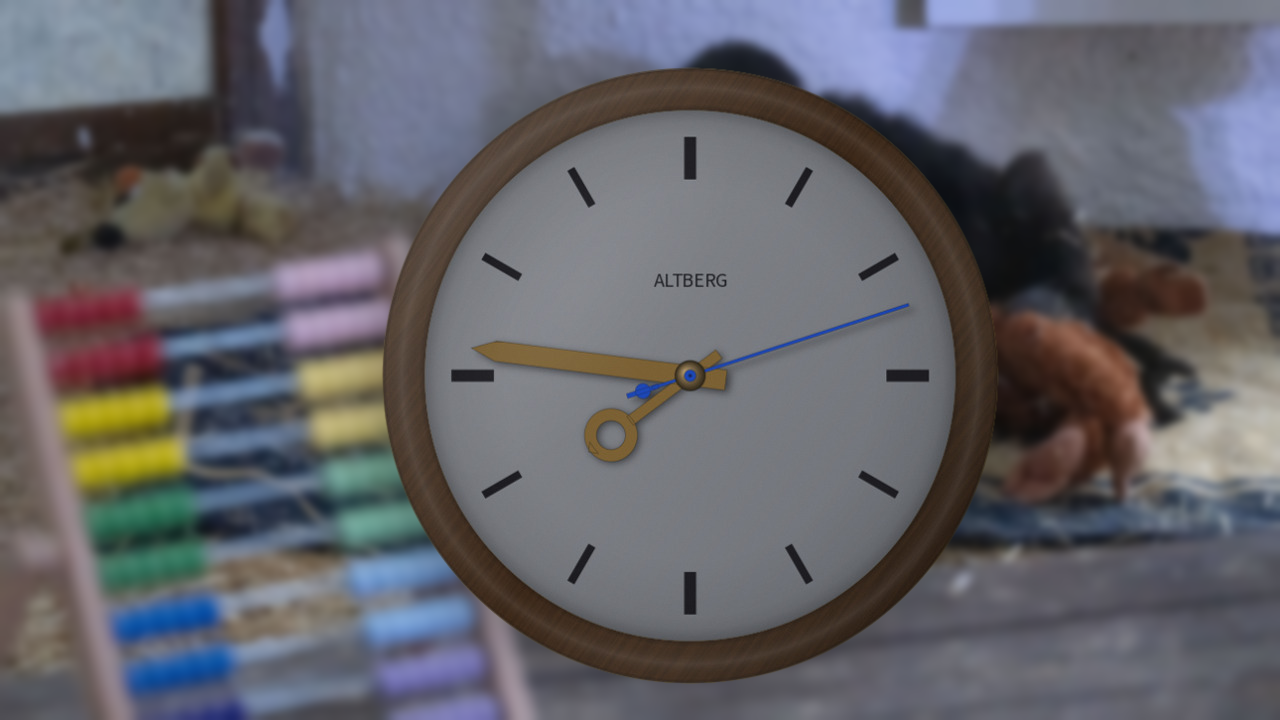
7:46:12
